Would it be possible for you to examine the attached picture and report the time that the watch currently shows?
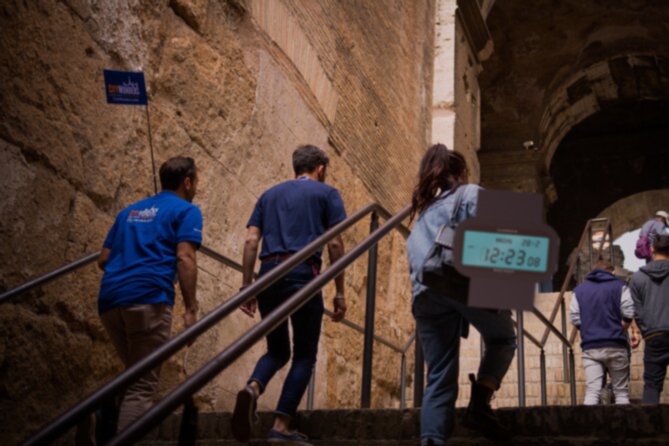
12:23
